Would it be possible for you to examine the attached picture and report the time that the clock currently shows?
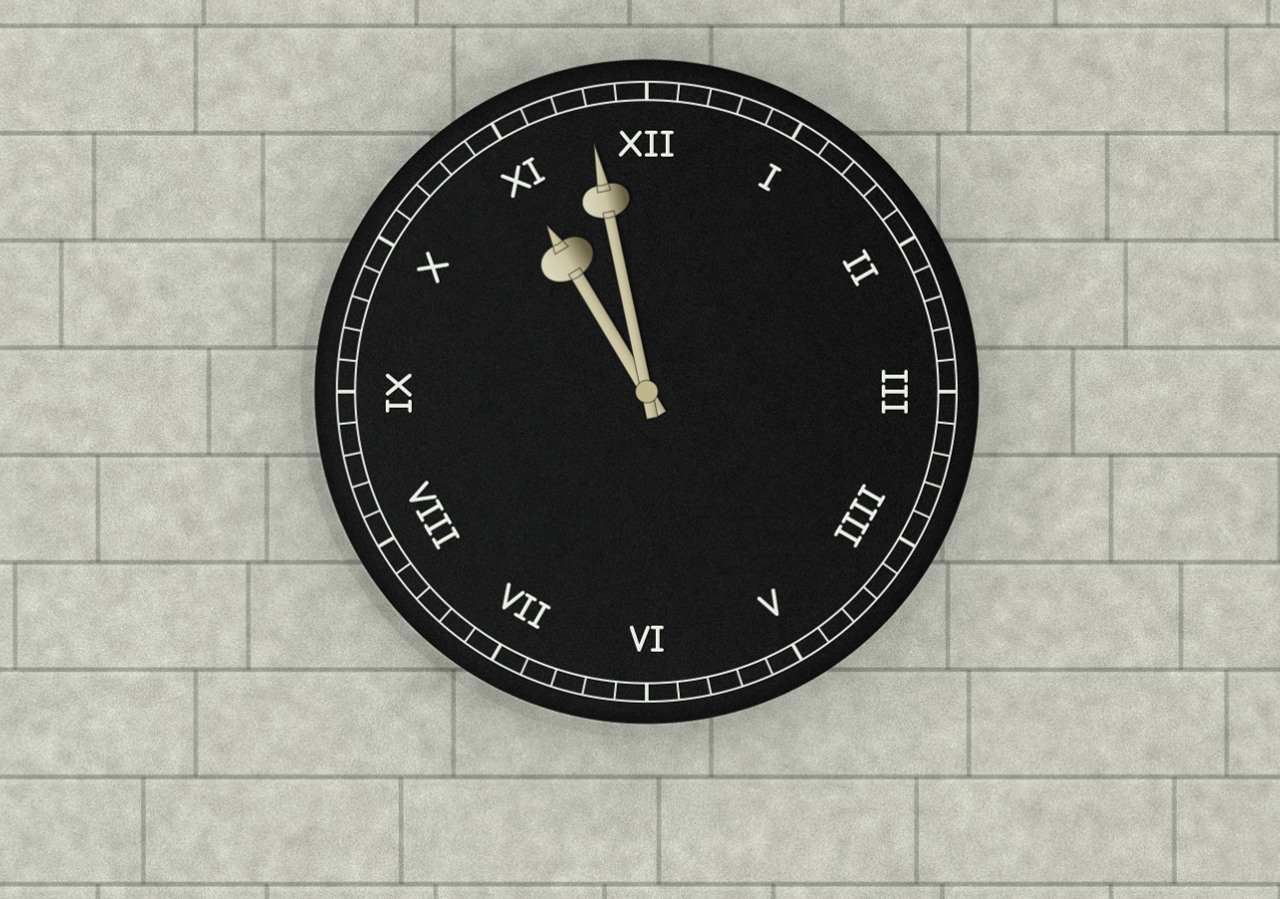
10:58
